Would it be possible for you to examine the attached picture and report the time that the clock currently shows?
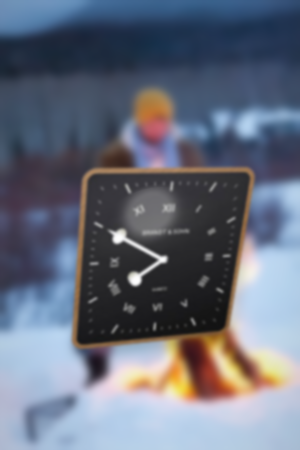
7:50
